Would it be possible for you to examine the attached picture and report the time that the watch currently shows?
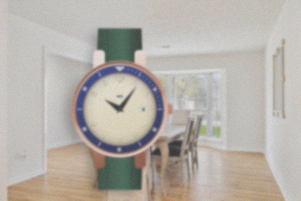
10:06
